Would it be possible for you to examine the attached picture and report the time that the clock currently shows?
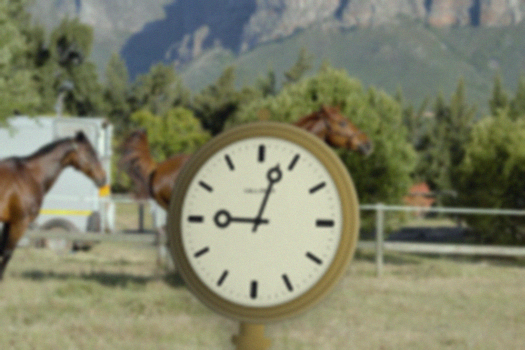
9:03
